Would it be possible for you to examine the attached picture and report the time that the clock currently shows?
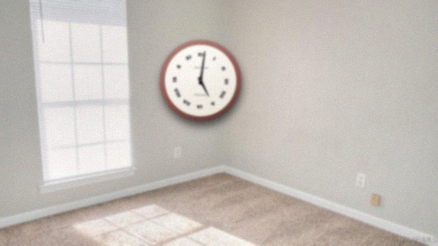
5:01
